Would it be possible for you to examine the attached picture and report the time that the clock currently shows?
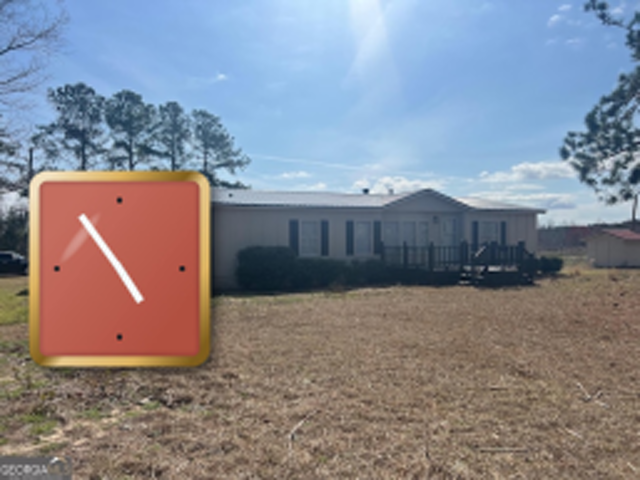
4:54
